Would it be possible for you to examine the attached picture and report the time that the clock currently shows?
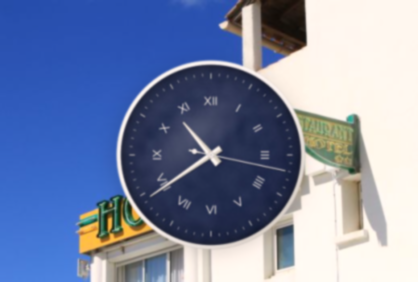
10:39:17
